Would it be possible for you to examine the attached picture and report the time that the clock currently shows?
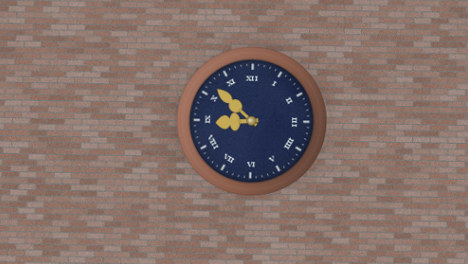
8:52
